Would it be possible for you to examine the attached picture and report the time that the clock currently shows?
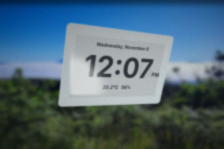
12:07
